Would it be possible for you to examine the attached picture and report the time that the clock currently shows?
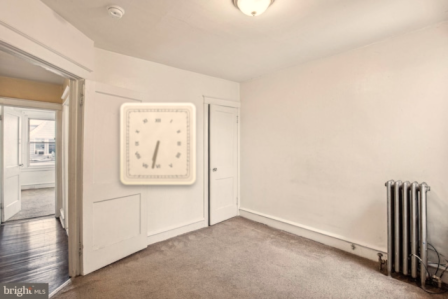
6:32
